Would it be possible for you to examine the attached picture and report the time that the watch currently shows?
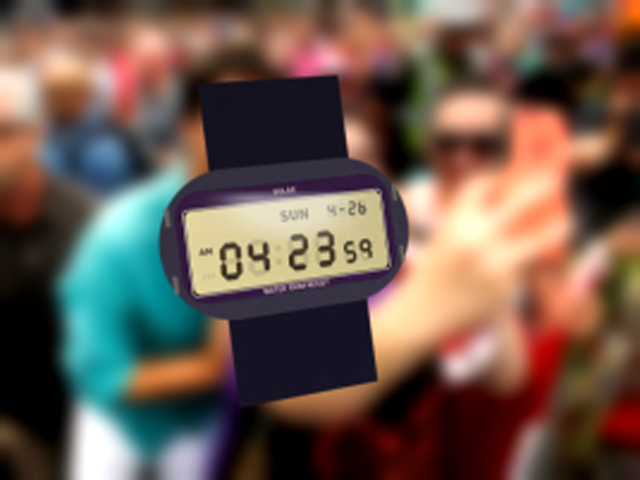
4:23:59
